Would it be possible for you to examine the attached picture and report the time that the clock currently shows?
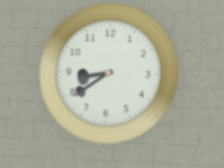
8:39
